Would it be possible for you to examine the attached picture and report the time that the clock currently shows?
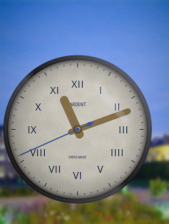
11:11:41
